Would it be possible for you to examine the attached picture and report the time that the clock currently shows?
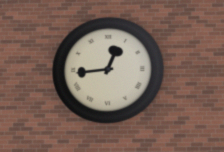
12:44
